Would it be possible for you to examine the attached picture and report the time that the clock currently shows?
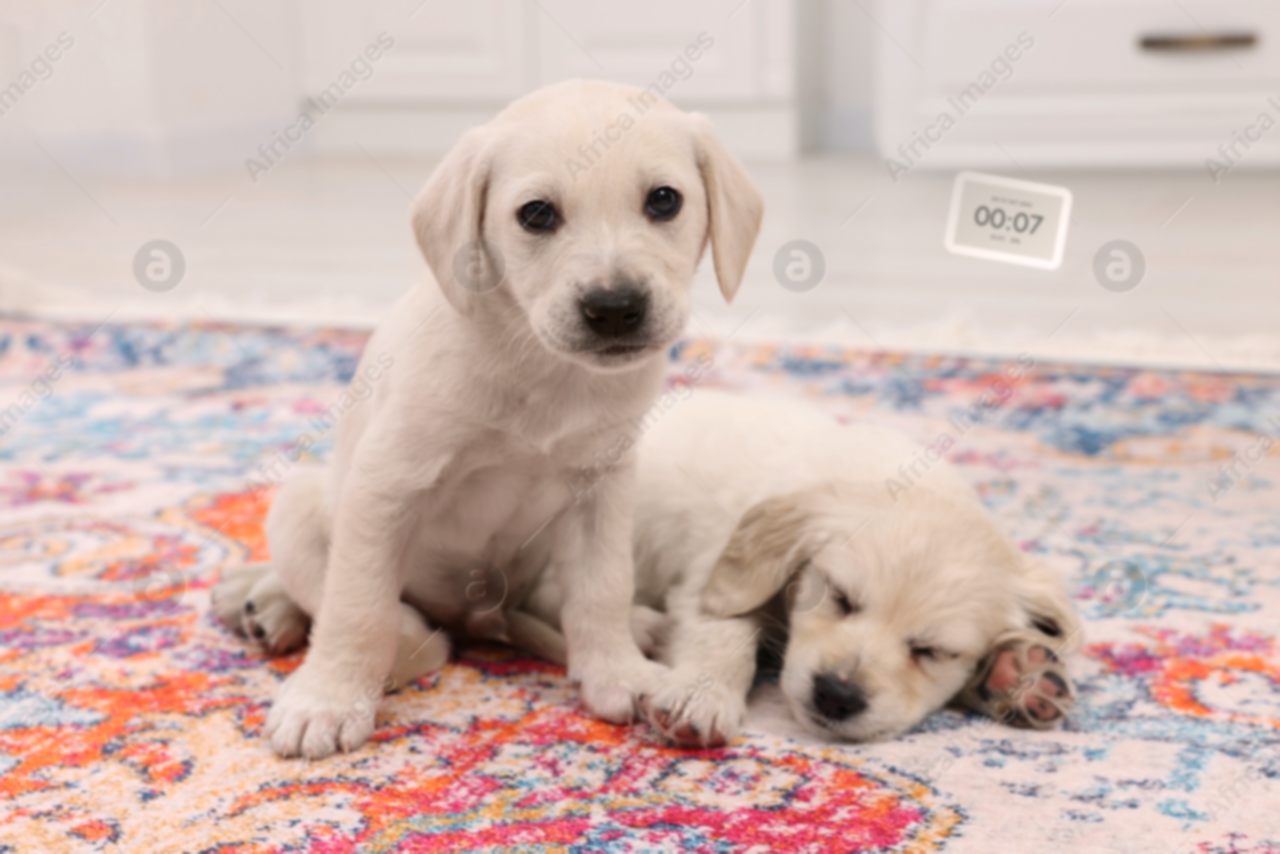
0:07
